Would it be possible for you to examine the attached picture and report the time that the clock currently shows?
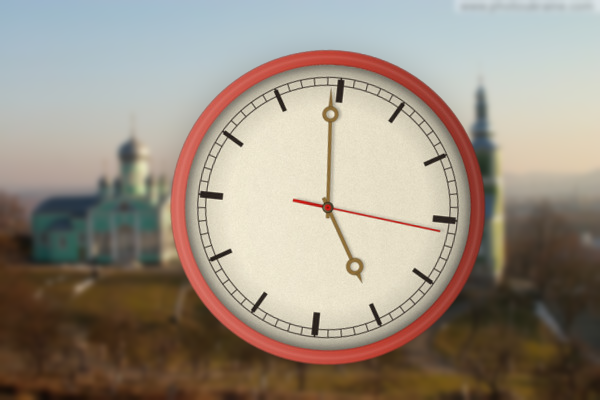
4:59:16
